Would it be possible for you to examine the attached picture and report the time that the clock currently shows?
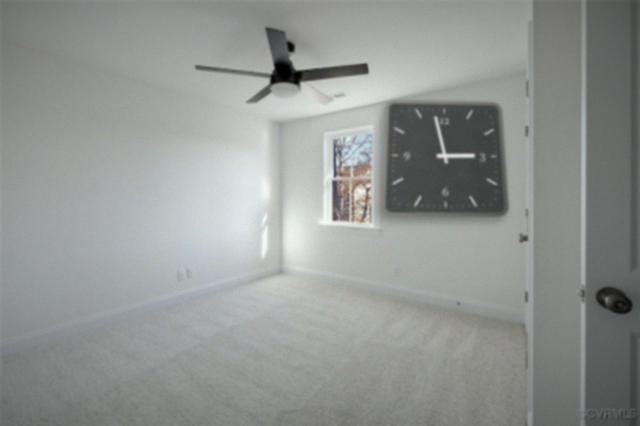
2:58
